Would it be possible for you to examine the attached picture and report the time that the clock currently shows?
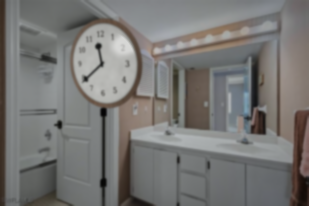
11:39
